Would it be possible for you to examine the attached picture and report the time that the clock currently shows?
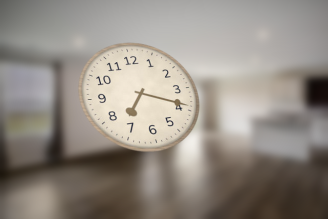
7:19
